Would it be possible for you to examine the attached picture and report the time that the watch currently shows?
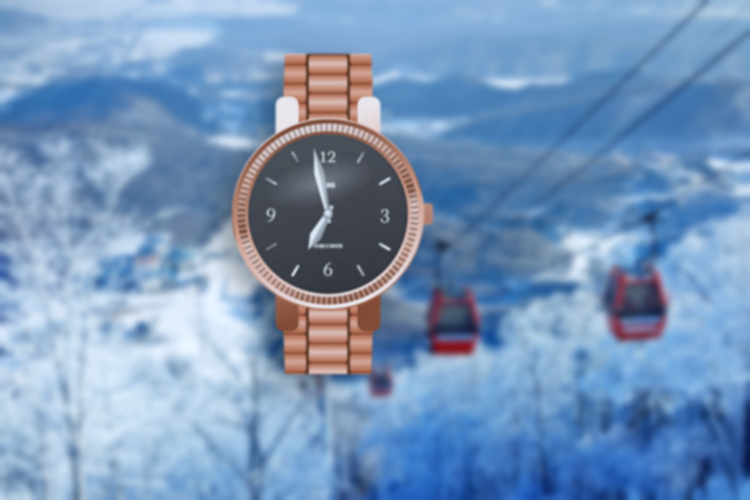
6:58
